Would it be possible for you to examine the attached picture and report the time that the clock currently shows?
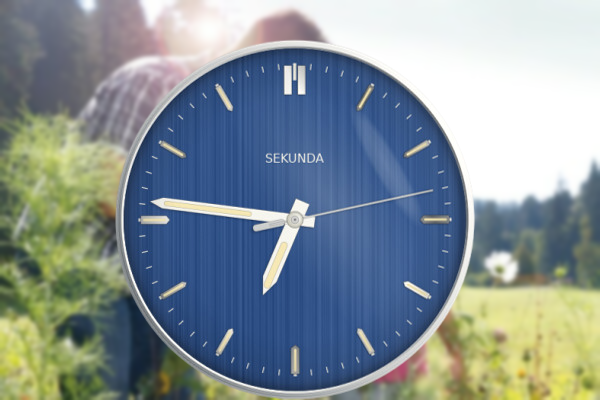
6:46:13
